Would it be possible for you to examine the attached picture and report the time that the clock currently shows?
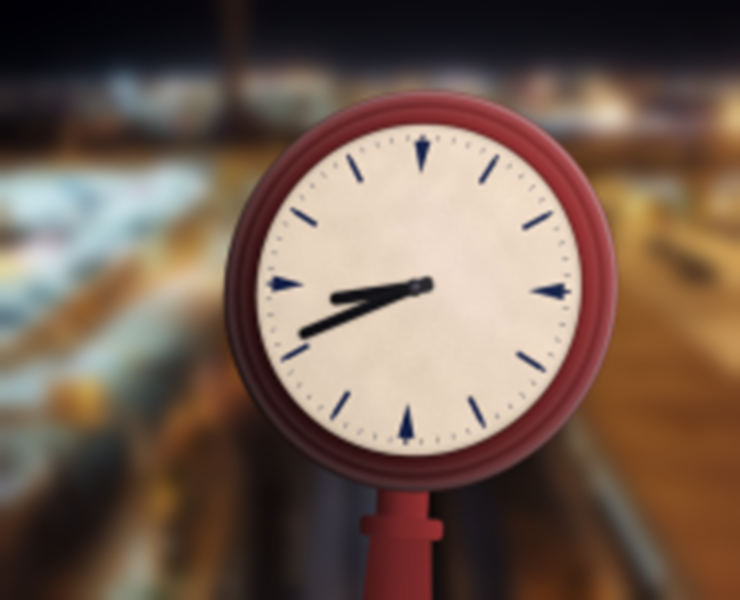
8:41
